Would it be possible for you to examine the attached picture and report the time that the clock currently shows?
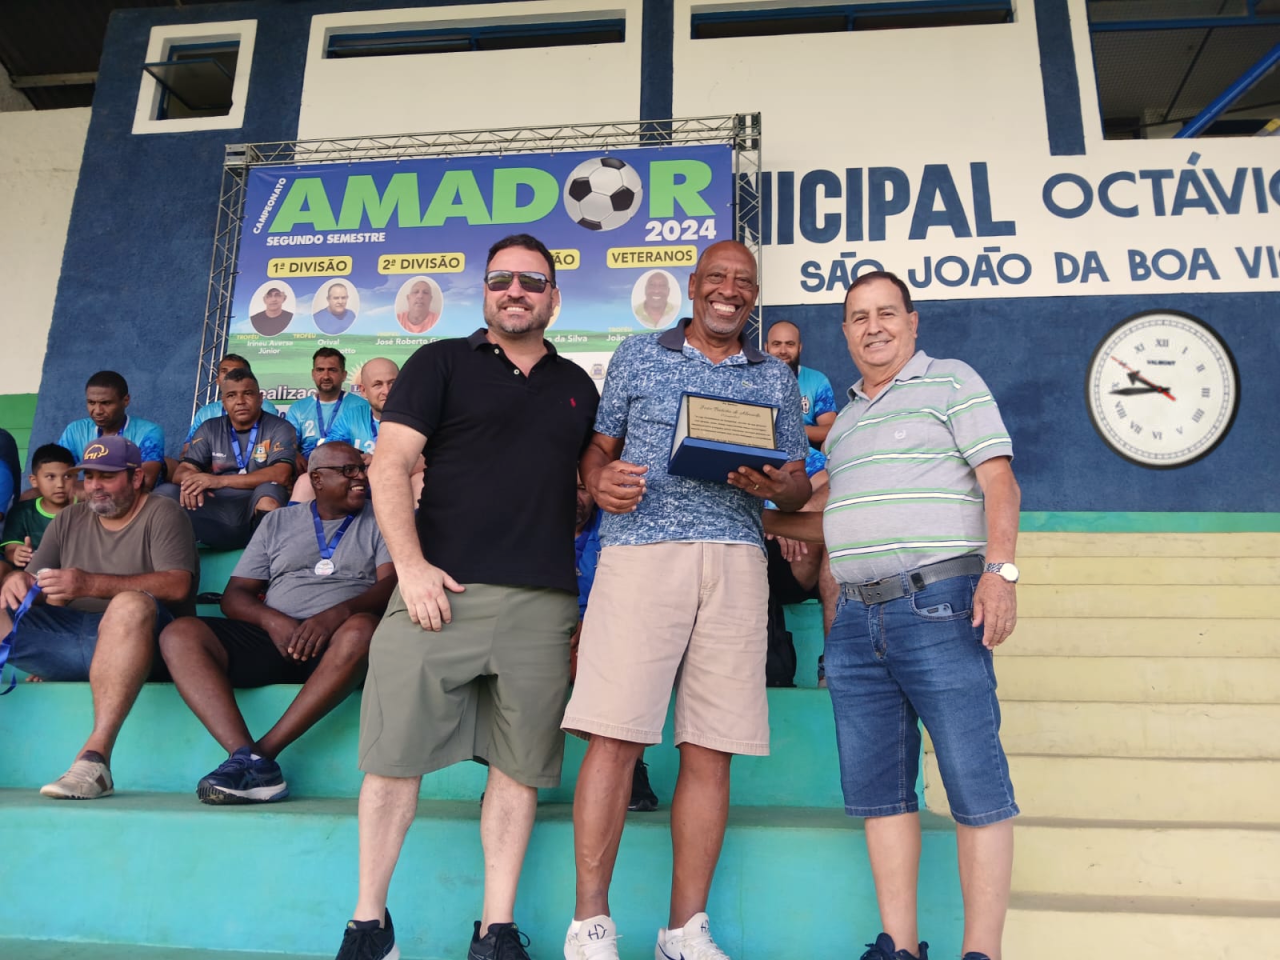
9:43:50
